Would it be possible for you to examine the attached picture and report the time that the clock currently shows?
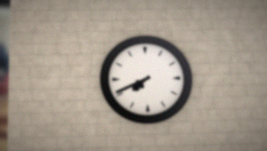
7:41
